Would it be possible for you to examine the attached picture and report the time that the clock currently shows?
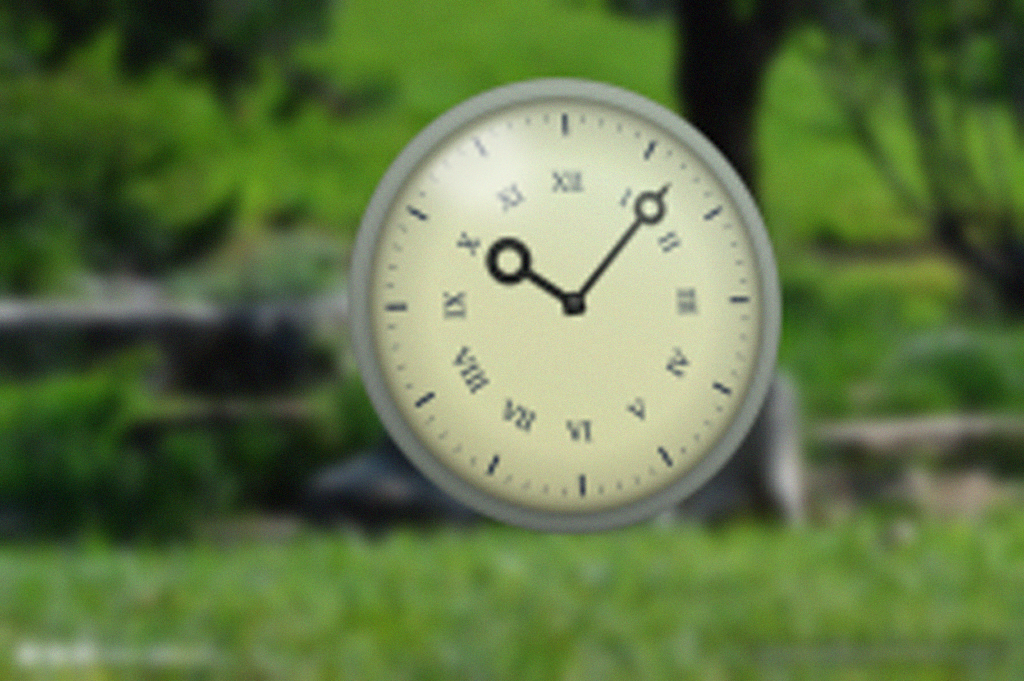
10:07
